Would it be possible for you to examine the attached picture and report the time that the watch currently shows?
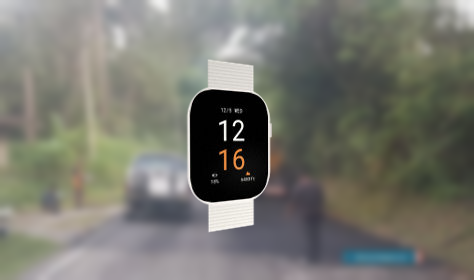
12:16
